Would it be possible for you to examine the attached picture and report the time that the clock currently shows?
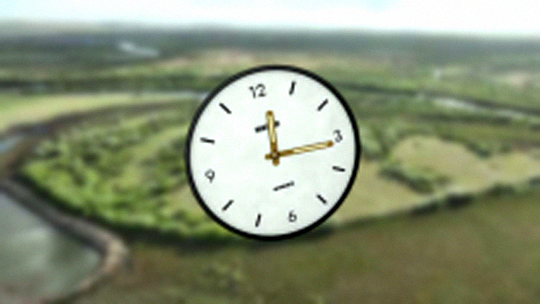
12:16
